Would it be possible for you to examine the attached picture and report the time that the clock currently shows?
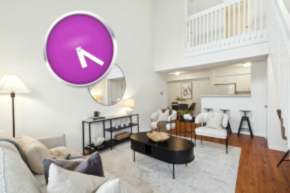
5:20
